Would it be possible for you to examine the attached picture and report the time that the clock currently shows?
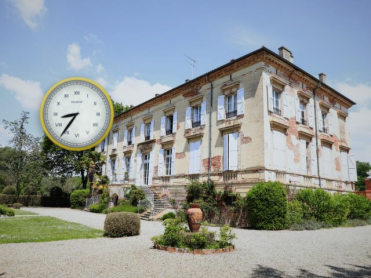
8:36
